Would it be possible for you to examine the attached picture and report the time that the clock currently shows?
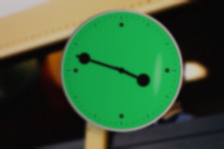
3:48
